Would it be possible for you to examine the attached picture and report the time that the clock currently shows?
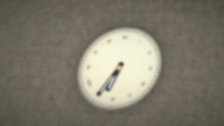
6:35
